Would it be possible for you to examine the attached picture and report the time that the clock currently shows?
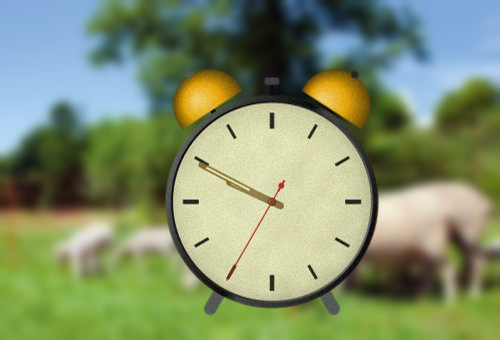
9:49:35
